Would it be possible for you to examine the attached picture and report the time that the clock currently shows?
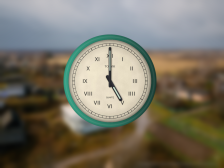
5:00
